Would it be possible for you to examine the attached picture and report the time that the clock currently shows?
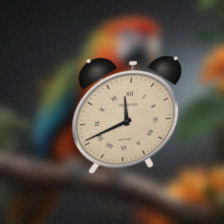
11:41
